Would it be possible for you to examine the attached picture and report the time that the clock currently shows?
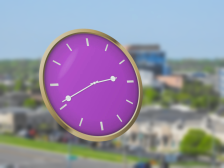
2:41
